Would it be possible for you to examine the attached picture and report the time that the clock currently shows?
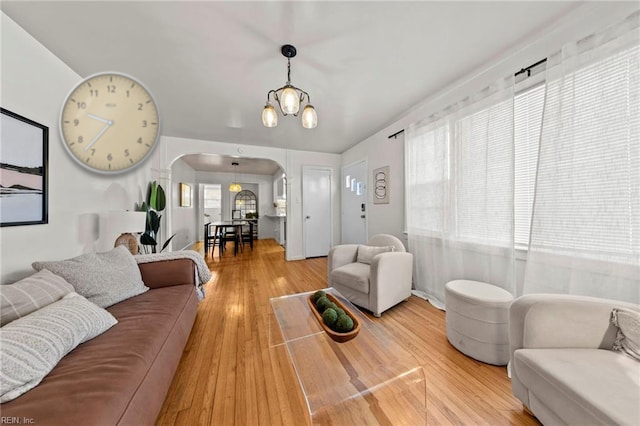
9:37
